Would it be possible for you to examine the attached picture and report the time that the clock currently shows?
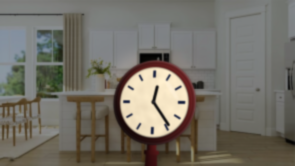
12:24
